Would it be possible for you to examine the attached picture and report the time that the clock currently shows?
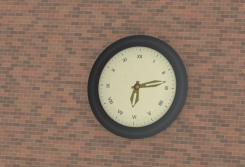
6:13
